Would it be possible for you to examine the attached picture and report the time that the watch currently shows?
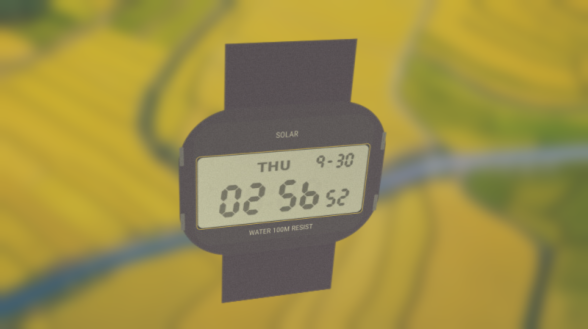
2:56:52
